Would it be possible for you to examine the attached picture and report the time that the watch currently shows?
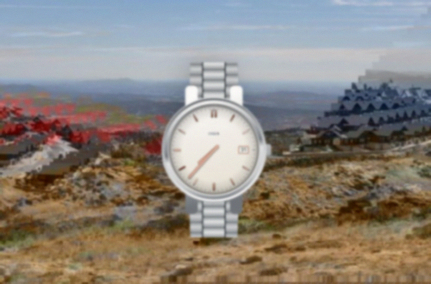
7:37
